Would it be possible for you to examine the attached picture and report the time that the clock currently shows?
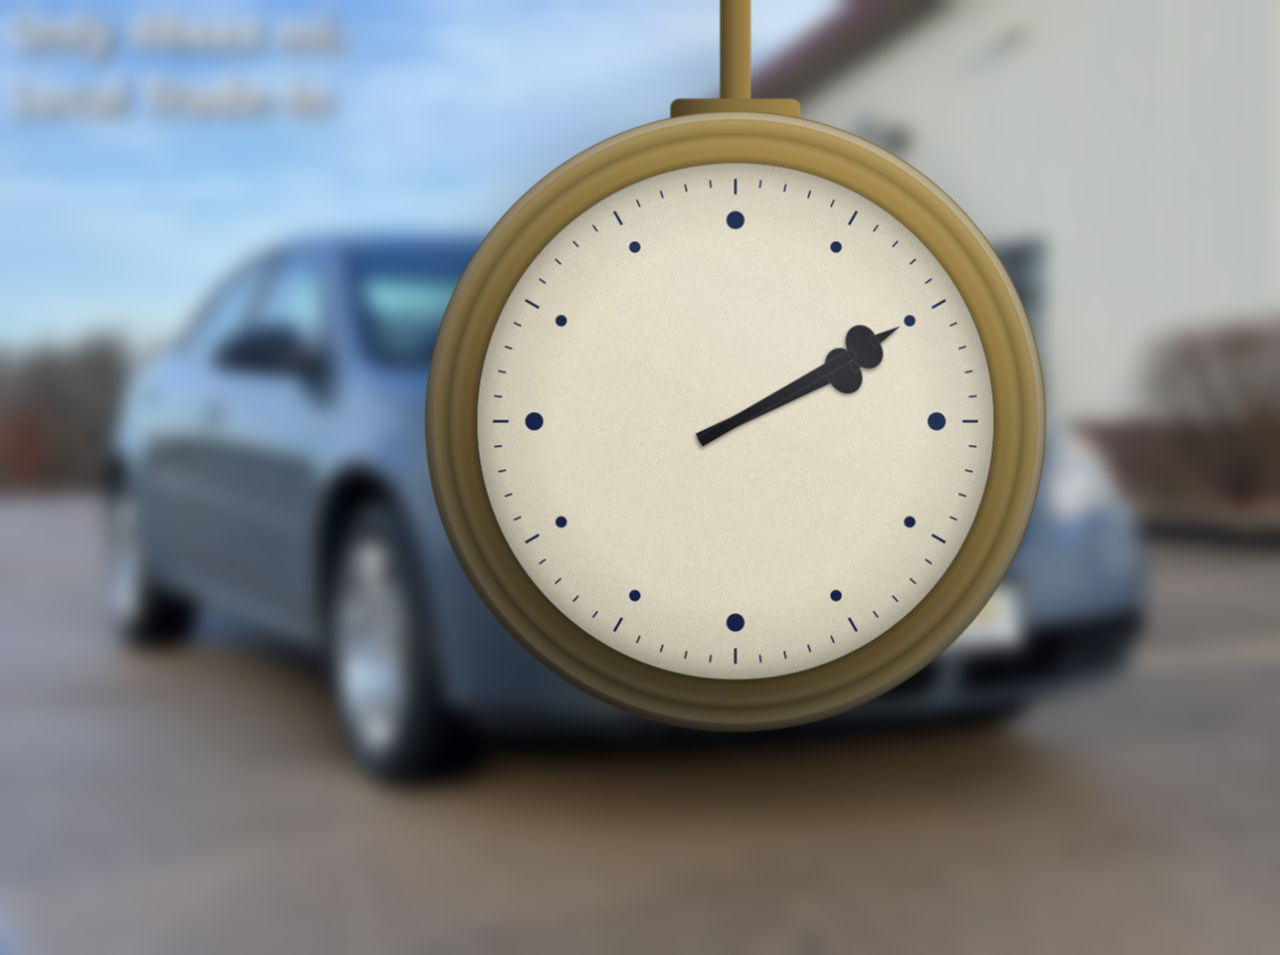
2:10
